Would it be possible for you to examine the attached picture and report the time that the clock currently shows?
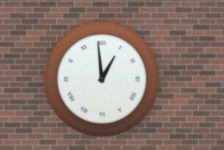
12:59
